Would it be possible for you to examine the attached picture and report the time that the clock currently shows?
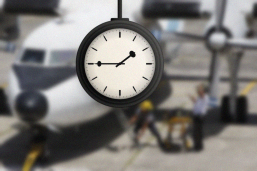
1:45
